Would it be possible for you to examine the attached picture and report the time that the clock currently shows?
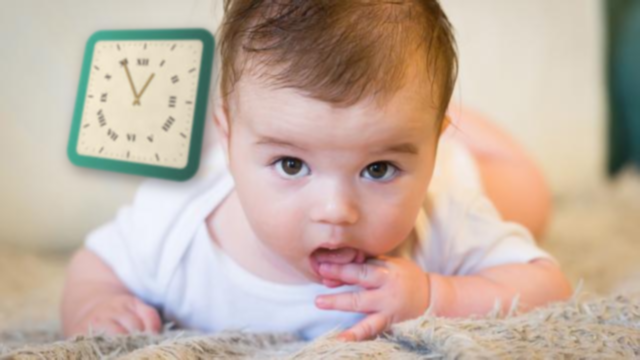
12:55
